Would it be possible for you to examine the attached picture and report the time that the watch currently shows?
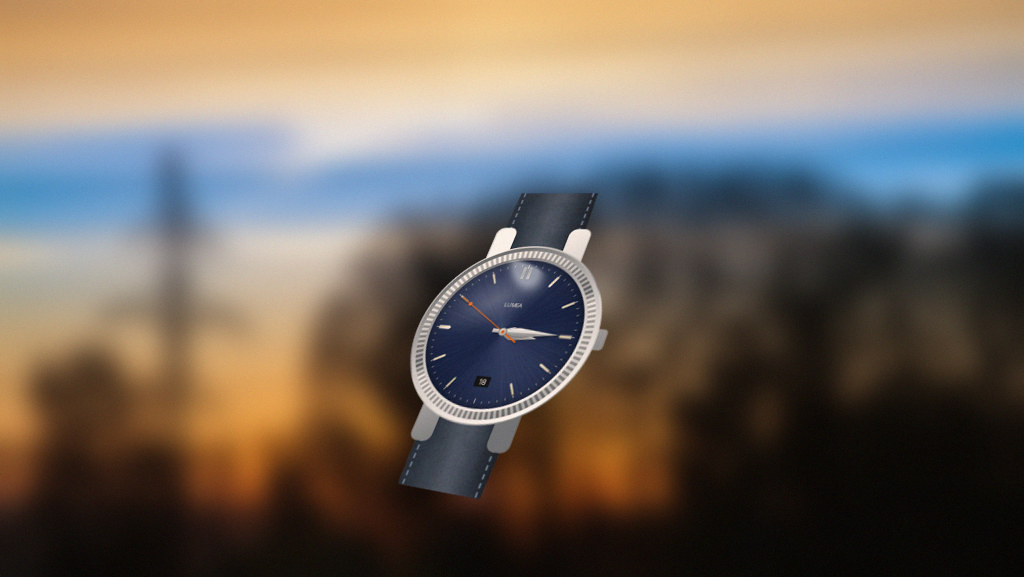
3:14:50
